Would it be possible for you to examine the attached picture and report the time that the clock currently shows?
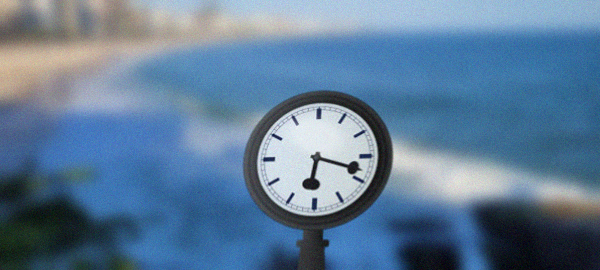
6:18
